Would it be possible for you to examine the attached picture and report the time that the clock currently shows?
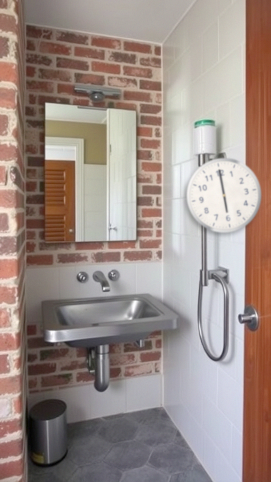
6:00
